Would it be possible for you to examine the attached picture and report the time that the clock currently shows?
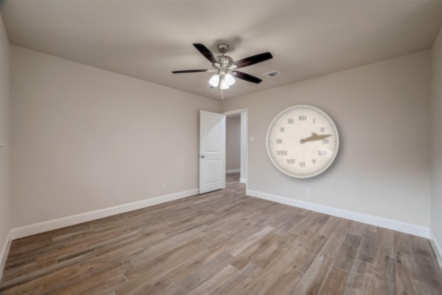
2:13
